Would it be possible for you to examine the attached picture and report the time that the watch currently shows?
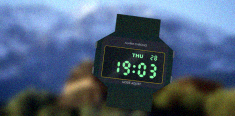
19:03
